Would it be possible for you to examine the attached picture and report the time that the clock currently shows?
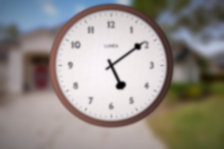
5:09
